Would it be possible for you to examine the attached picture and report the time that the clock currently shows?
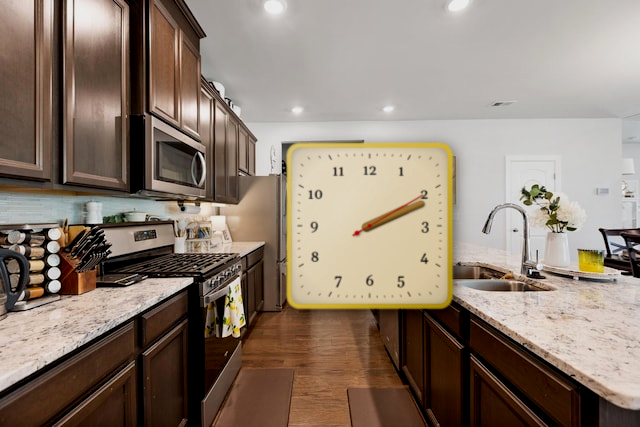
2:11:10
